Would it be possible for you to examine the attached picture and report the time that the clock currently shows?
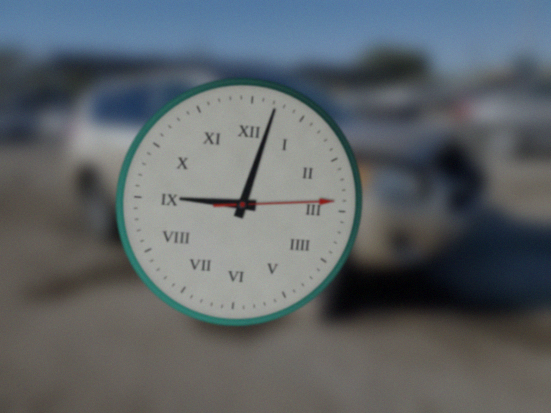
9:02:14
